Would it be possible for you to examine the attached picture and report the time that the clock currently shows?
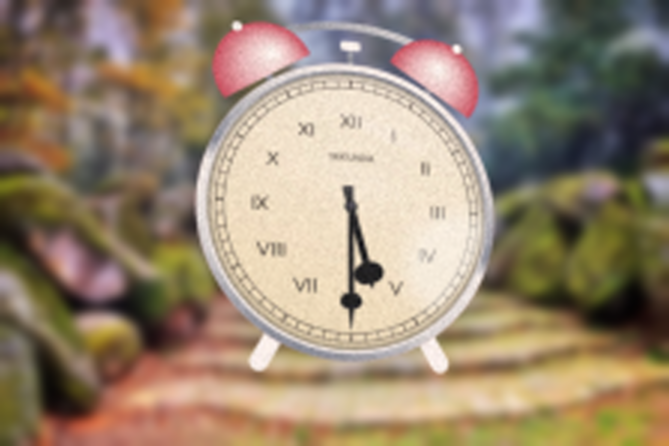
5:30
